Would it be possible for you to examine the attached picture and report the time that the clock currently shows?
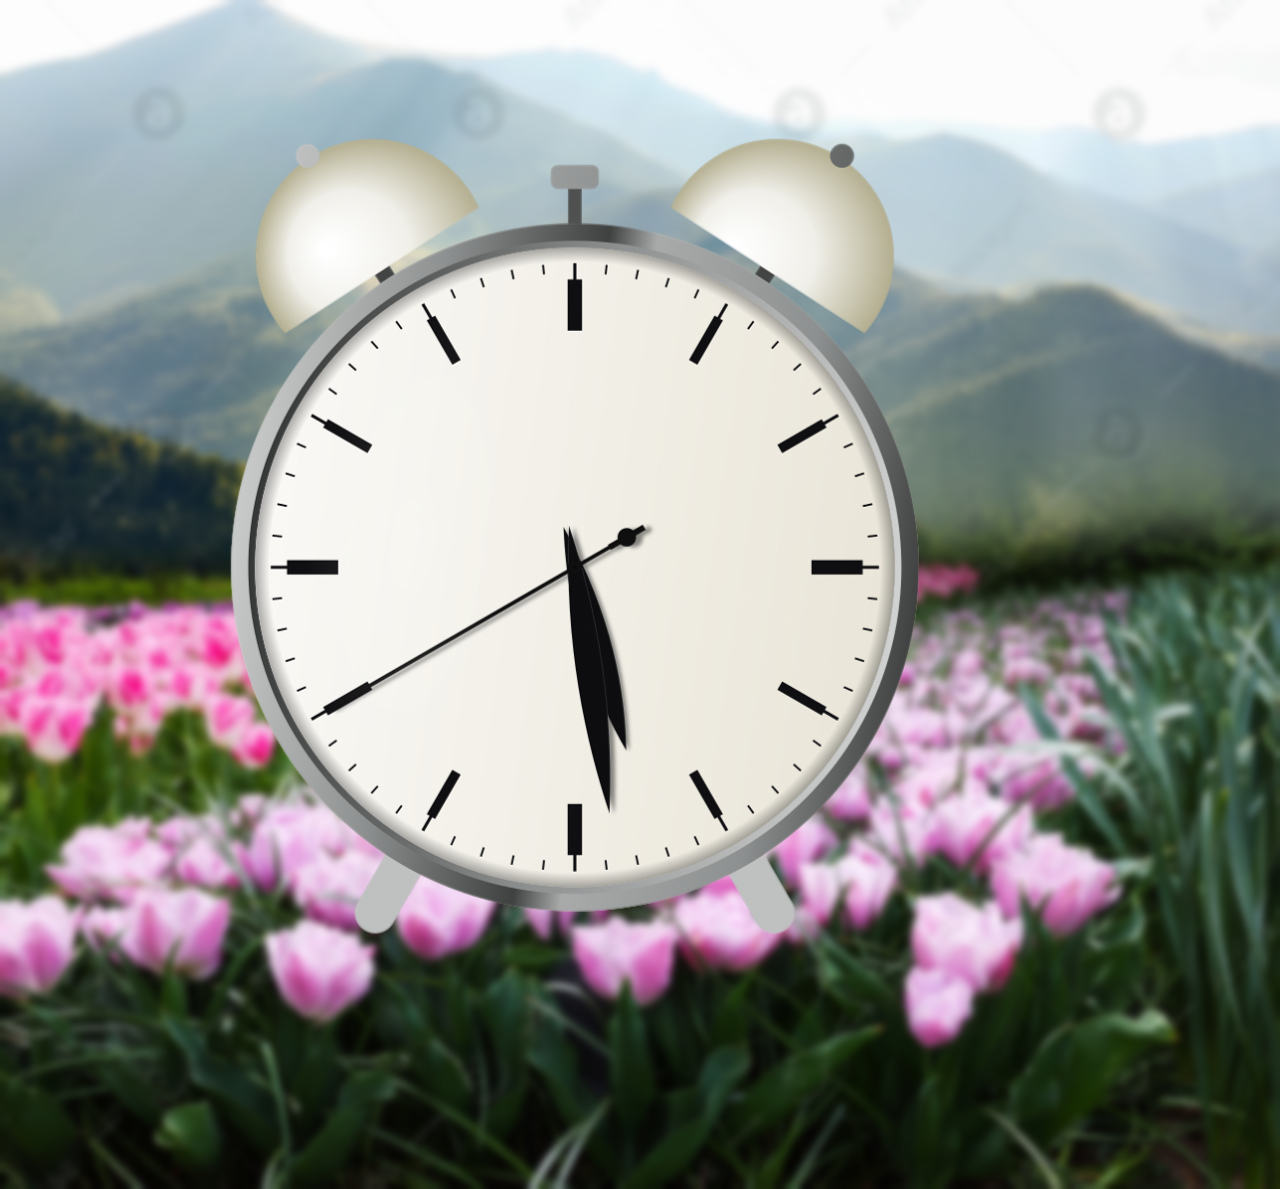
5:28:40
